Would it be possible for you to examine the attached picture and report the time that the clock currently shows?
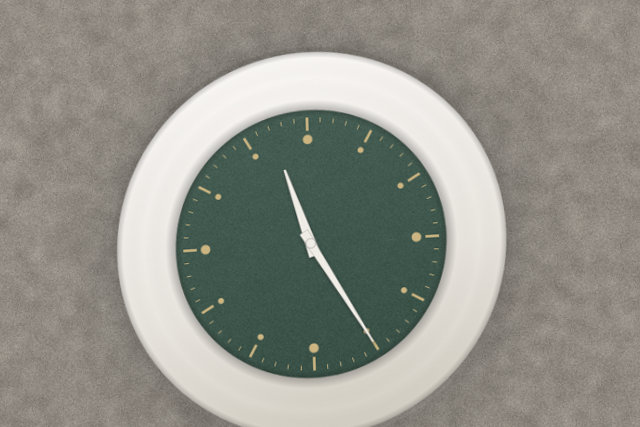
11:25
